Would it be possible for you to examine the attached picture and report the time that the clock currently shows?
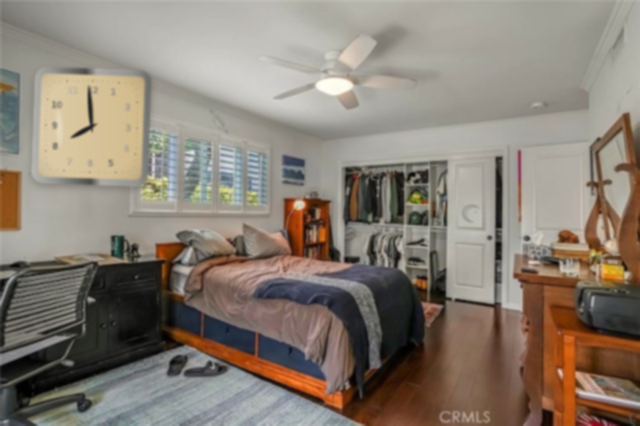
7:59
